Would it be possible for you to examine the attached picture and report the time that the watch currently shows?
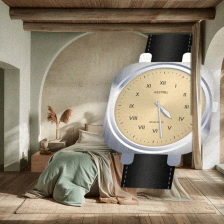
4:28
